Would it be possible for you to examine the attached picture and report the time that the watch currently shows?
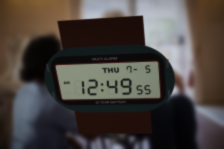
12:49:55
